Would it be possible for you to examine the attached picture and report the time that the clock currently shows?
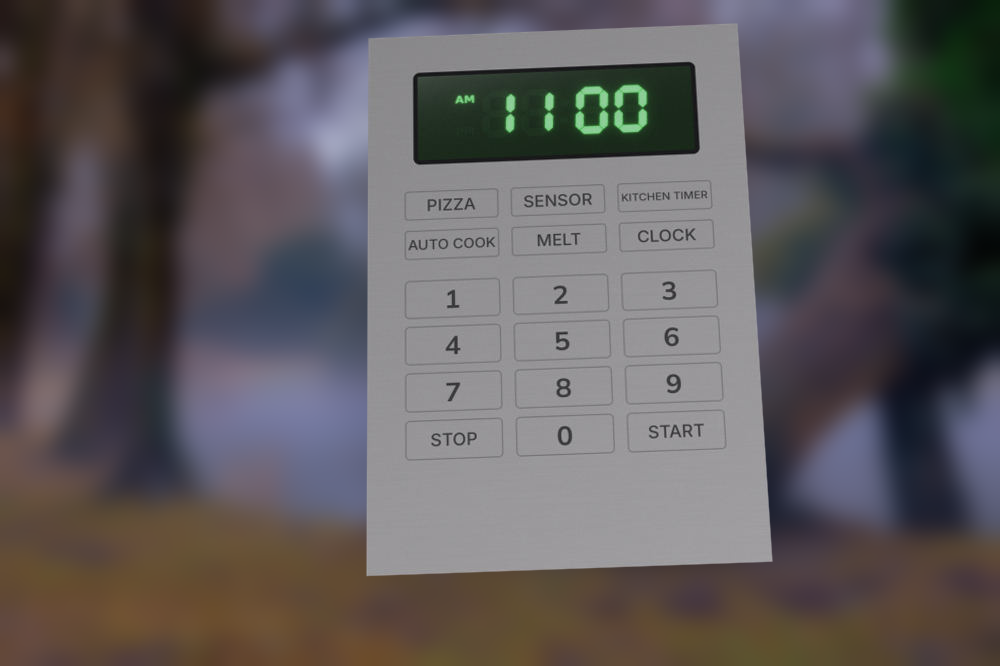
11:00
